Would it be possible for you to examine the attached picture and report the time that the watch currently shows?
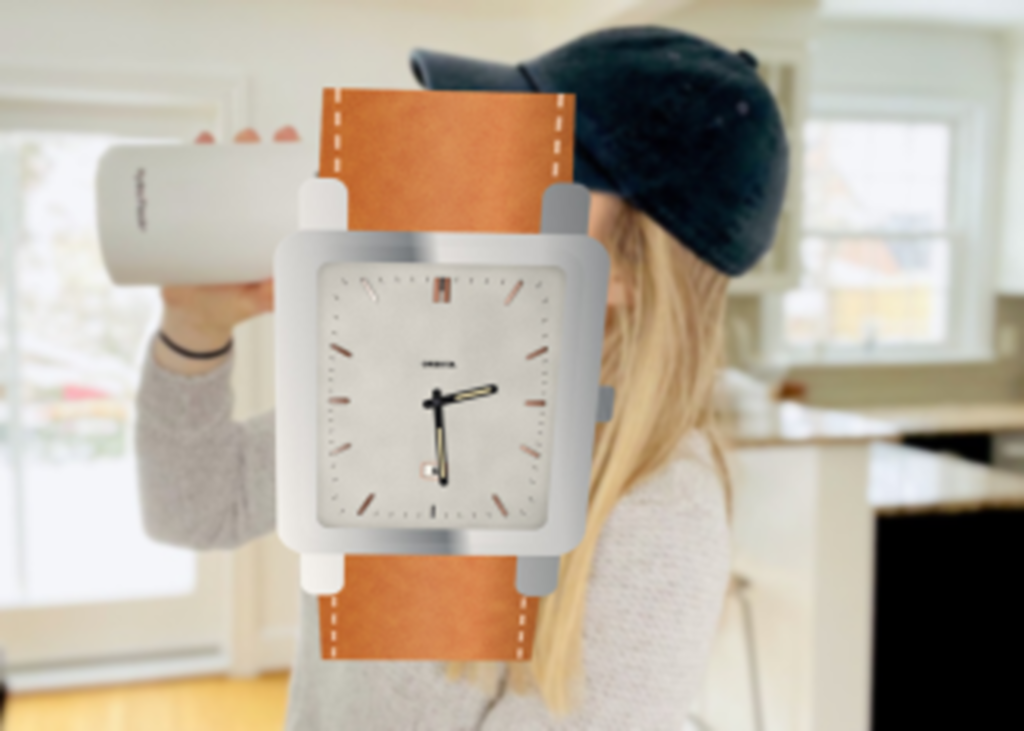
2:29
